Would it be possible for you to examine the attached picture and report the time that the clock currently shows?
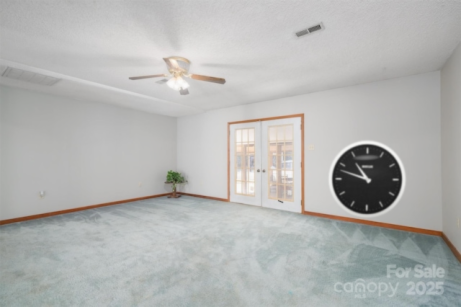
10:48
